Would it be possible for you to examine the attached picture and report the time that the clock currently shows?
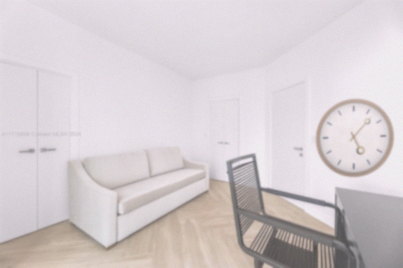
5:07
